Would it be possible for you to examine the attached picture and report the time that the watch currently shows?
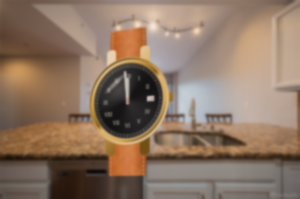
11:59
